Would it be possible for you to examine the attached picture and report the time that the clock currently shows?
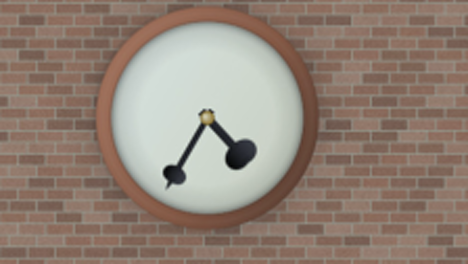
4:35
